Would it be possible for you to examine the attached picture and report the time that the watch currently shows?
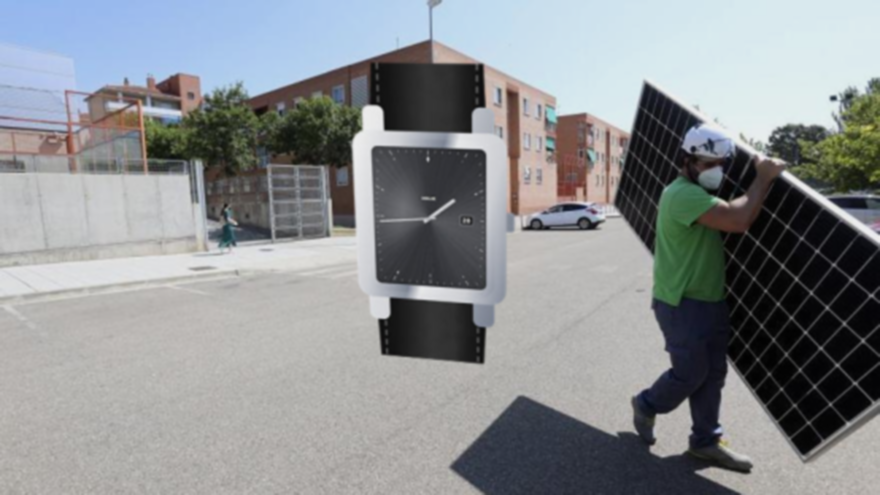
1:44
